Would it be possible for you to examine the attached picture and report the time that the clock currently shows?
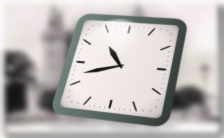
10:42
